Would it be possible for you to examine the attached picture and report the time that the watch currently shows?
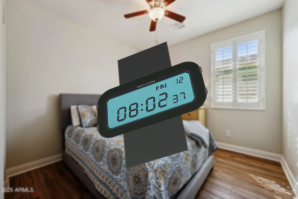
8:02:37
